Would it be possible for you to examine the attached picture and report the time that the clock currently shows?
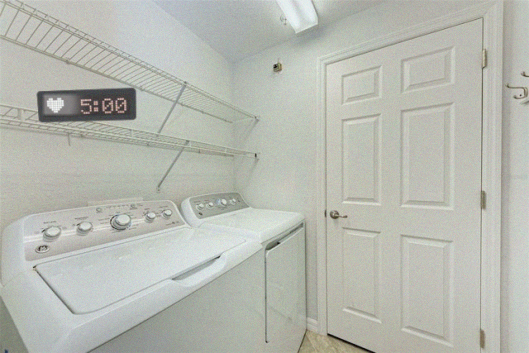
5:00
